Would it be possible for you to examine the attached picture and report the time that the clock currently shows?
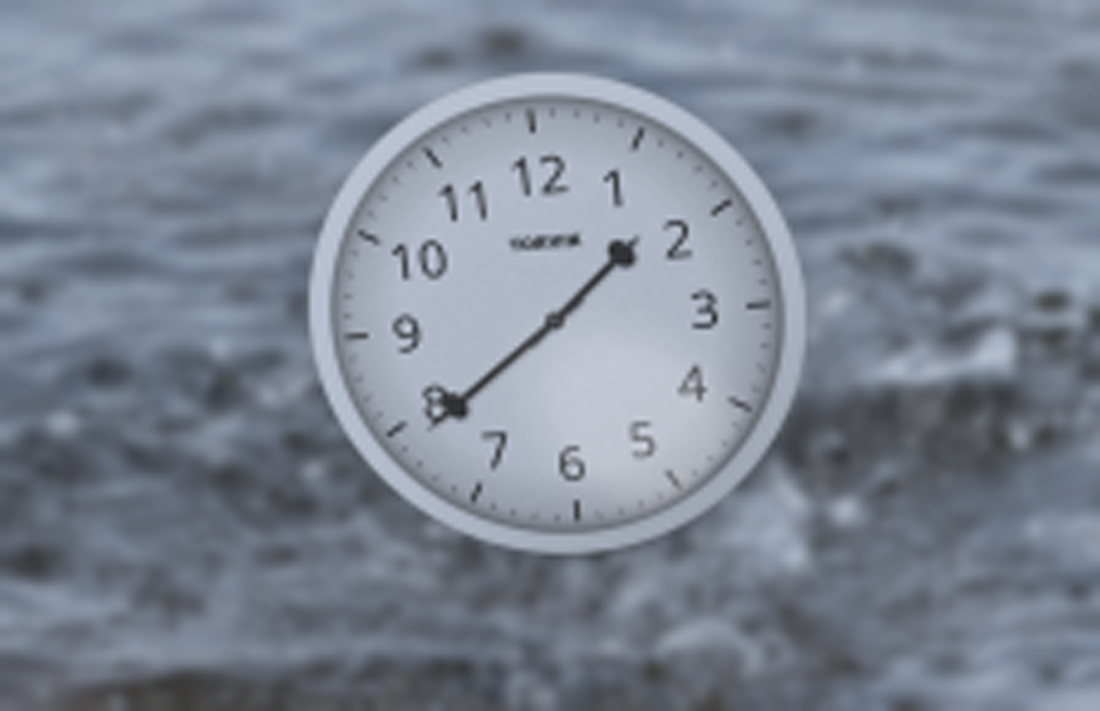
1:39
